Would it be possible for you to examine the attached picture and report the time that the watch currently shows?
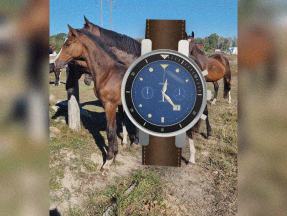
12:23
